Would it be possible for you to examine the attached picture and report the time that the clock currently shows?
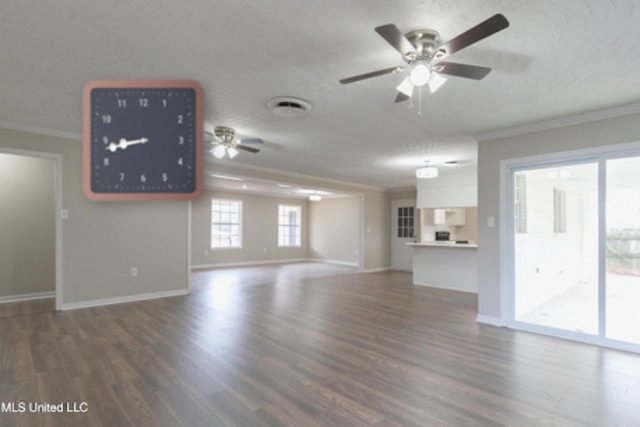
8:43
